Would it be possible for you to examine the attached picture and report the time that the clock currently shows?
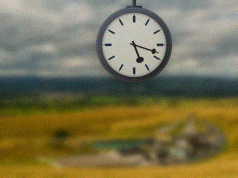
5:18
